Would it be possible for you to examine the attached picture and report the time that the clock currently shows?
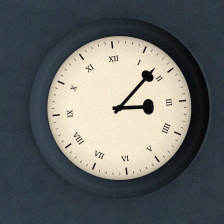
3:08
